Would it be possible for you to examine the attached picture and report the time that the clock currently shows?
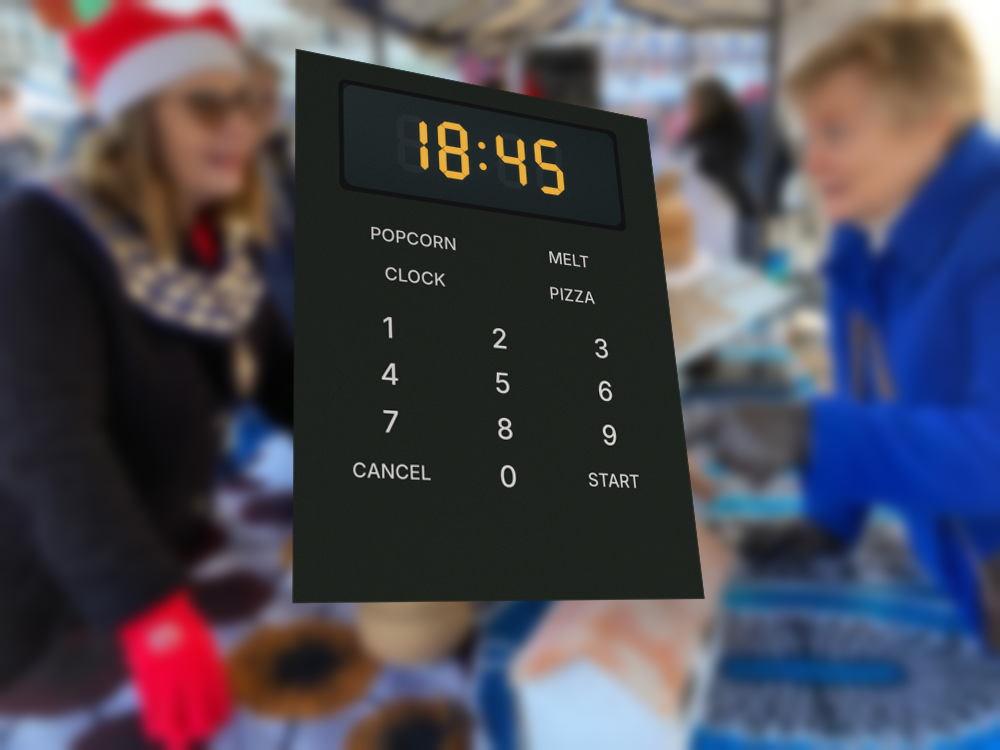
18:45
